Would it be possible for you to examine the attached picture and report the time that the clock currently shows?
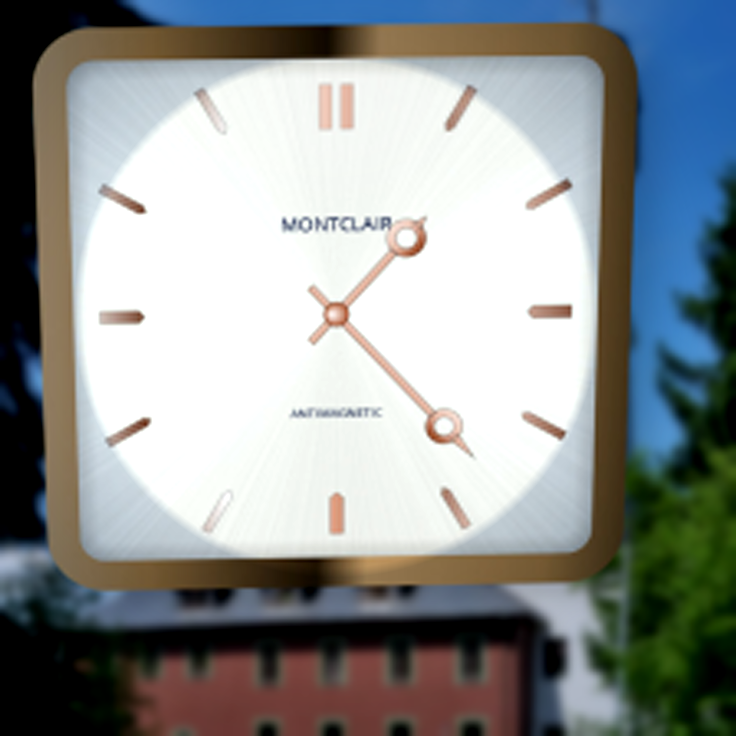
1:23
